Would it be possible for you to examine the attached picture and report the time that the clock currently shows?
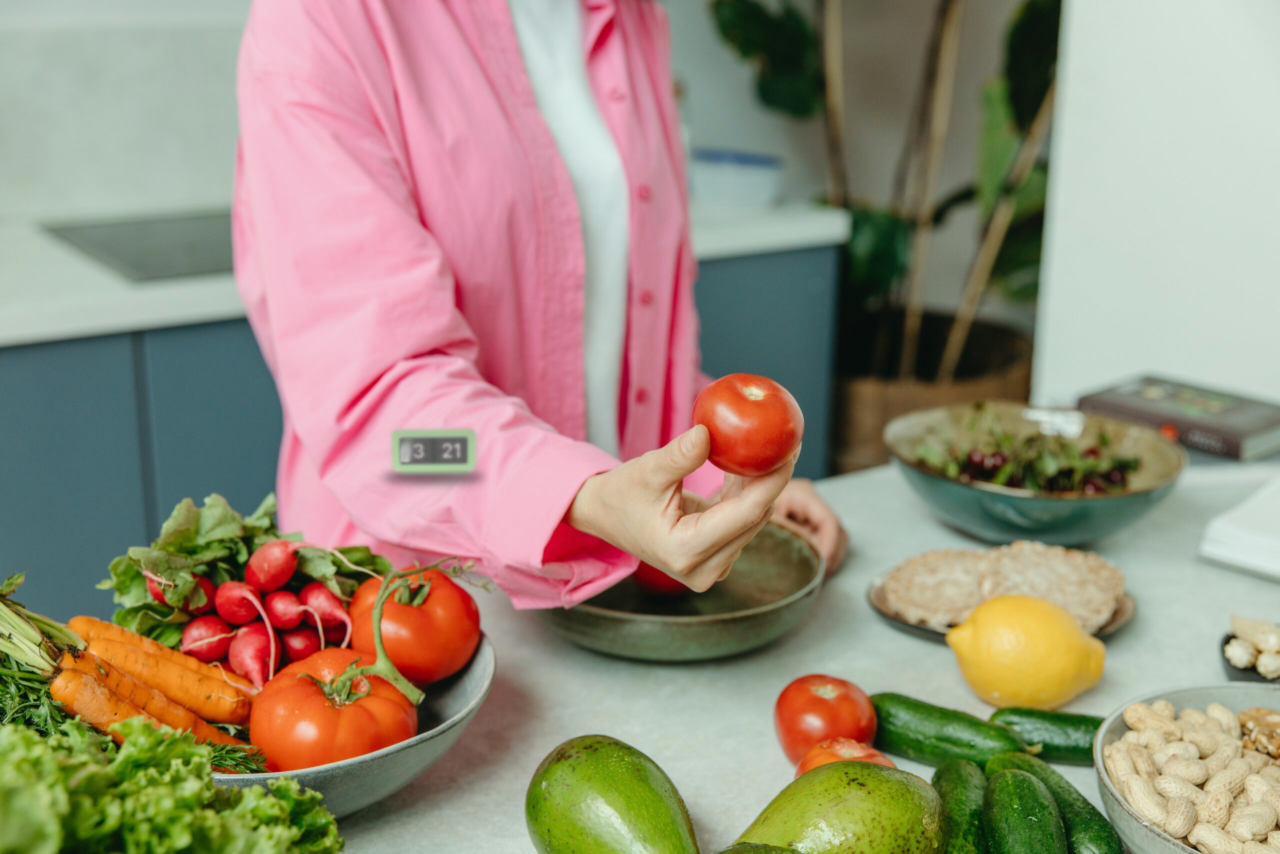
3:21
